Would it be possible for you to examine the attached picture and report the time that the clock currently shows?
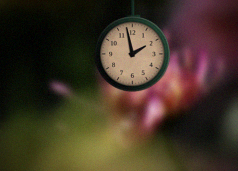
1:58
